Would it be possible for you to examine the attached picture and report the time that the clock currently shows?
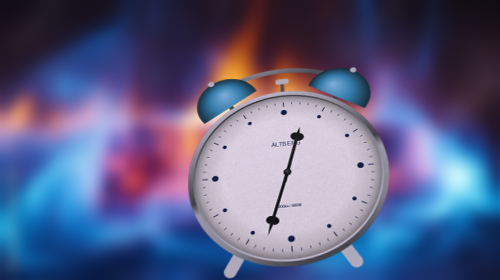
12:33
